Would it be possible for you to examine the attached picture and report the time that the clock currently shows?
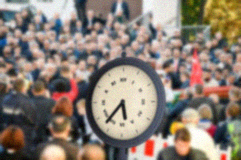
5:37
